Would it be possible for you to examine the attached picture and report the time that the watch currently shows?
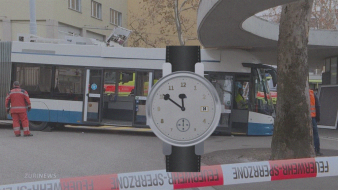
11:51
